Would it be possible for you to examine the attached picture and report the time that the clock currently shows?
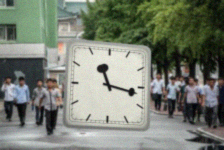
11:17
